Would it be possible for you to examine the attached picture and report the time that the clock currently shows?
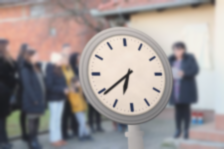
6:39
